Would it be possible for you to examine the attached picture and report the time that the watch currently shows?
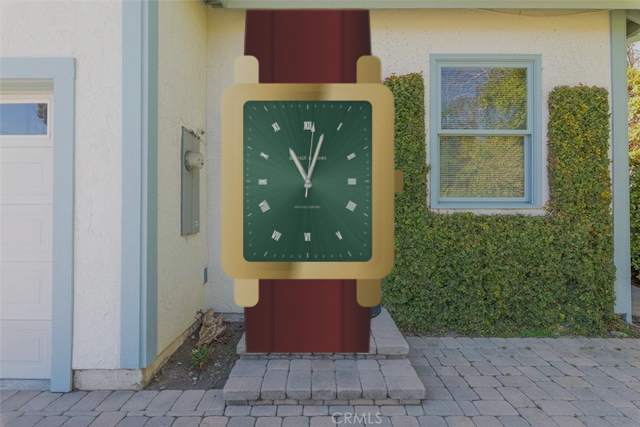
11:03:01
